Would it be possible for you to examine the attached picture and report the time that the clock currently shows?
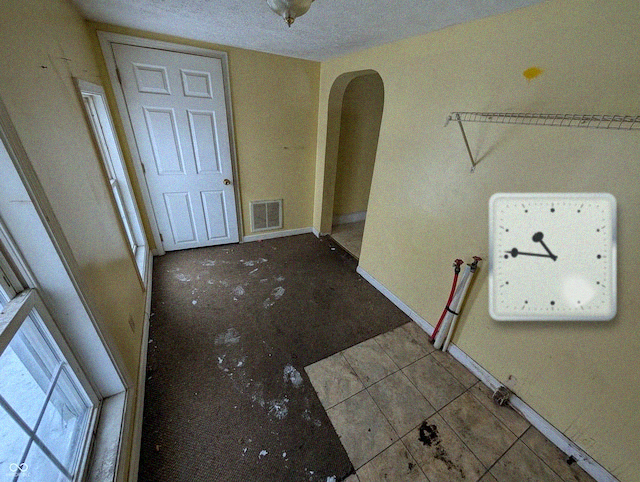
10:46
